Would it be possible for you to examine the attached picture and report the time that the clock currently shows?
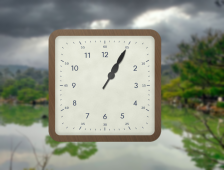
1:05
